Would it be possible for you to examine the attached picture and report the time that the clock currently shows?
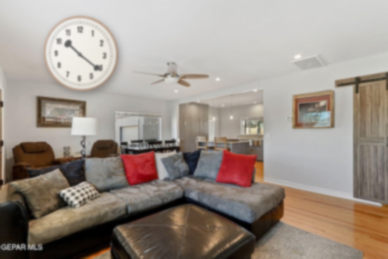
10:21
